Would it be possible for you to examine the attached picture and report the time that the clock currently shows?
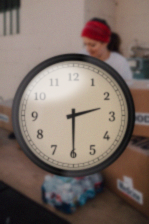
2:30
